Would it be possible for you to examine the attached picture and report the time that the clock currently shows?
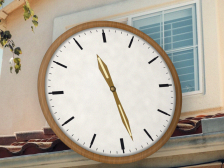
11:28
